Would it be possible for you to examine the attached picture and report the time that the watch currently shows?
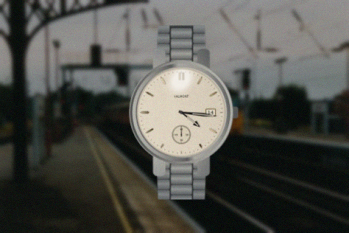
4:16
